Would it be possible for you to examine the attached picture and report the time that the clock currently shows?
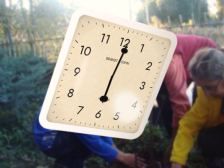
6:01
